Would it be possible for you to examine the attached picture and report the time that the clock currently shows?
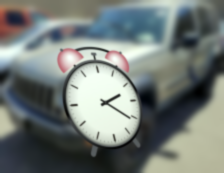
2:21
